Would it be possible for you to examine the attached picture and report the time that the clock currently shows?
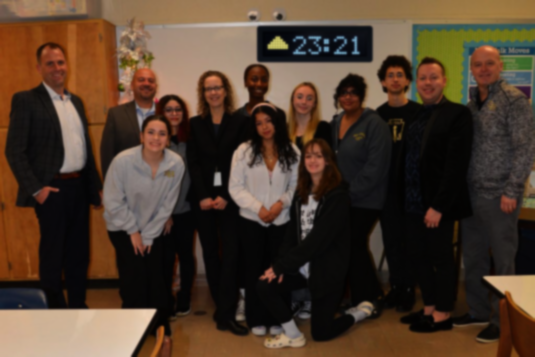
23:21
